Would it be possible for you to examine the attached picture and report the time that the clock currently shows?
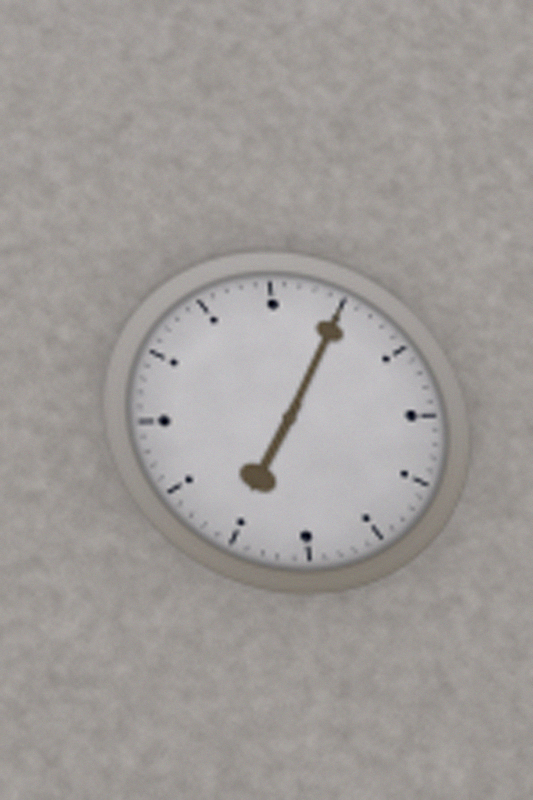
7:05
